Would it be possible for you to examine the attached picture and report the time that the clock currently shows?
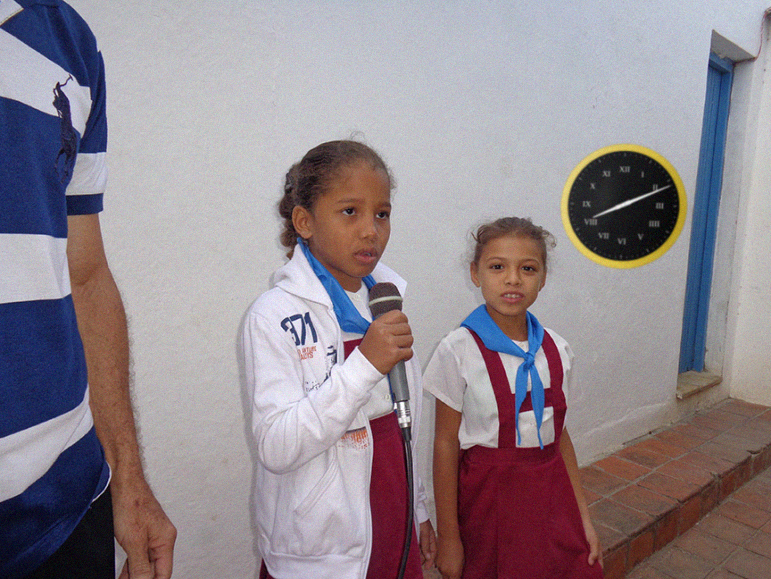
8:11
